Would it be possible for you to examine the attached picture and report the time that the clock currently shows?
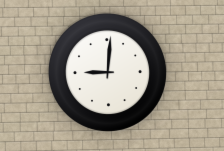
9:01
